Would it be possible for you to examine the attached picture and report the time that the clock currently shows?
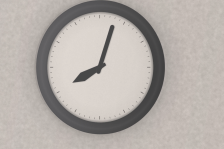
8:03
